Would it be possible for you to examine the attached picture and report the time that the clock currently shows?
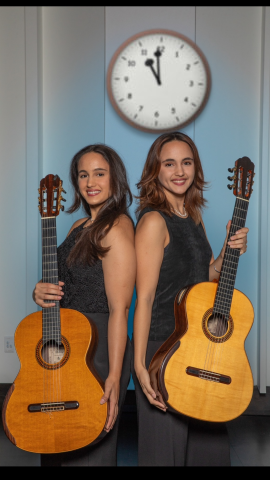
10:59
